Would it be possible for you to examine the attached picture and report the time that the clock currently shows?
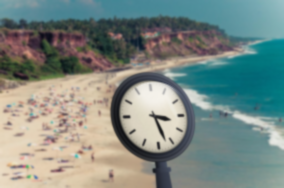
3:27
